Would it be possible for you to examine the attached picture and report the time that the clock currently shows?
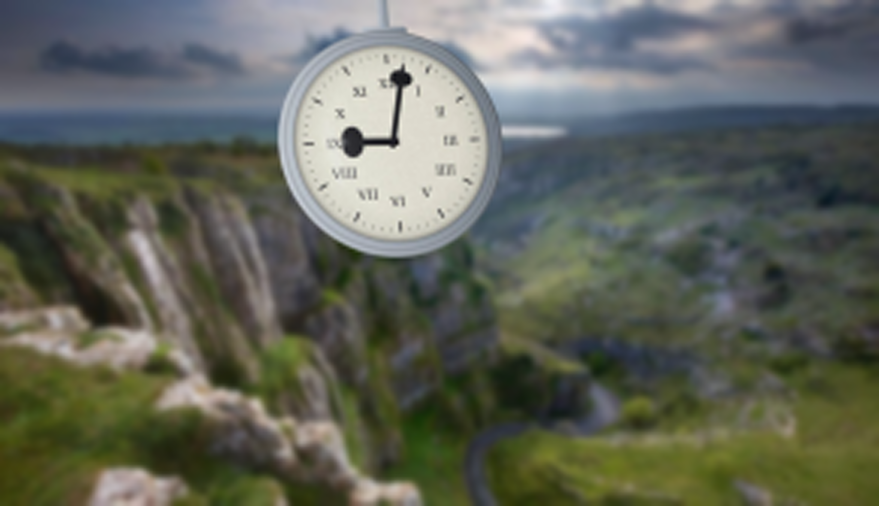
9:02
